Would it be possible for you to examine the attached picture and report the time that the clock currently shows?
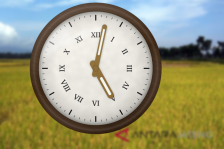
5:02
